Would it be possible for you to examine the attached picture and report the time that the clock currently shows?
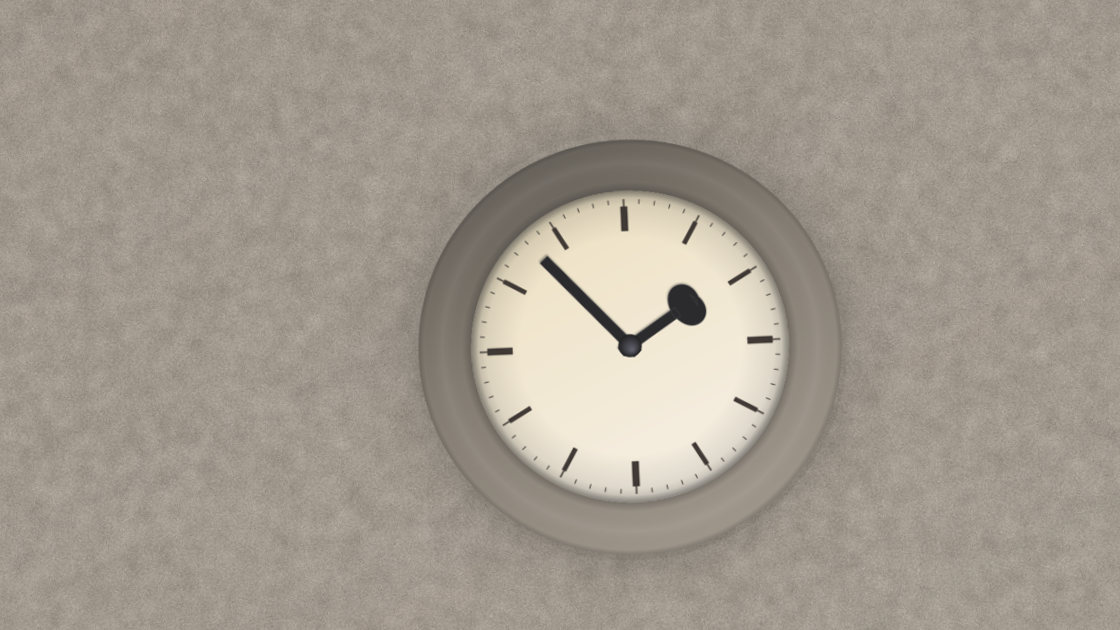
1:53
